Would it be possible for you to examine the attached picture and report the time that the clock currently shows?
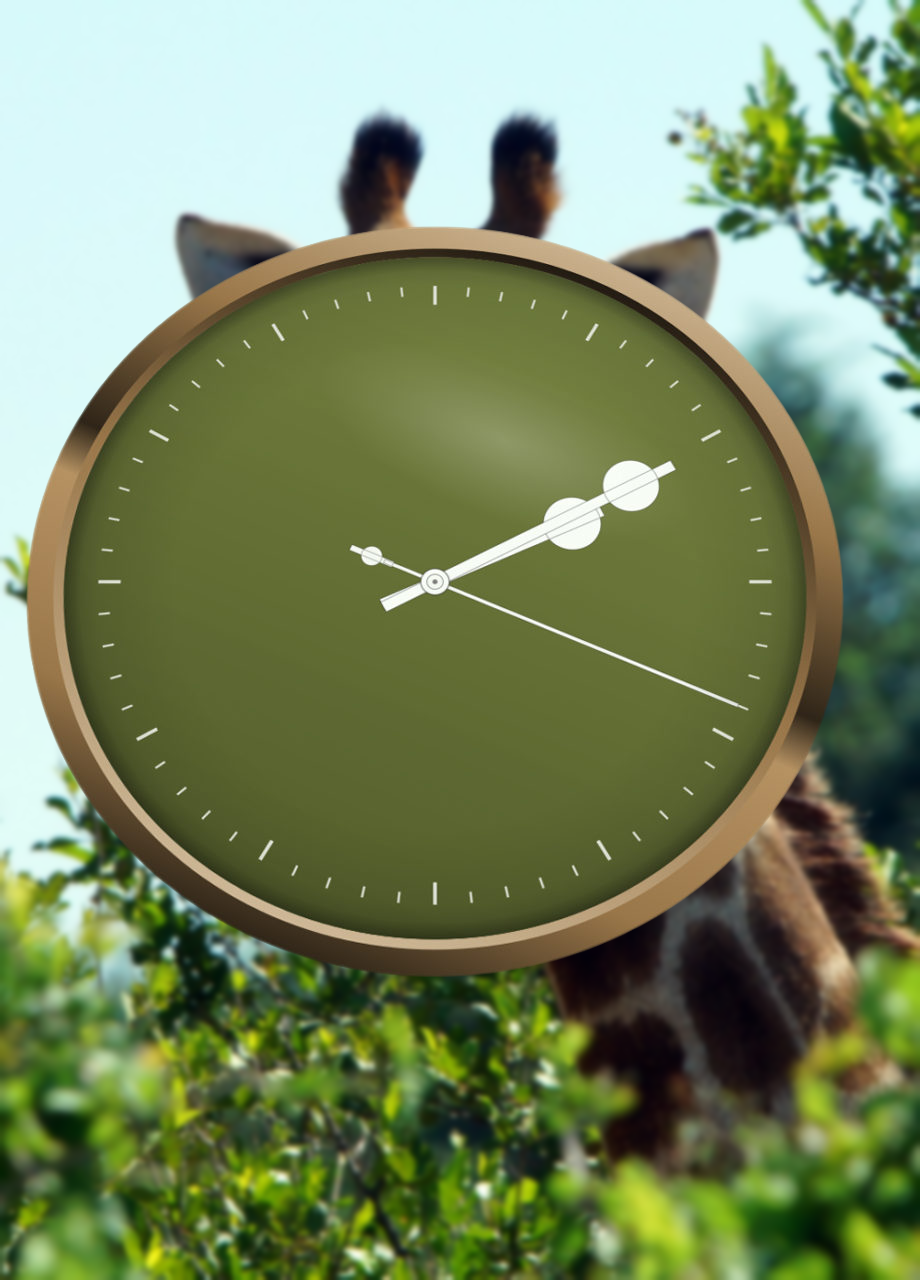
2:10:19
